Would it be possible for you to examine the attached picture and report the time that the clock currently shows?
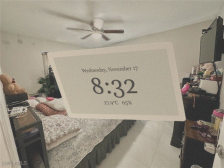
8:32
